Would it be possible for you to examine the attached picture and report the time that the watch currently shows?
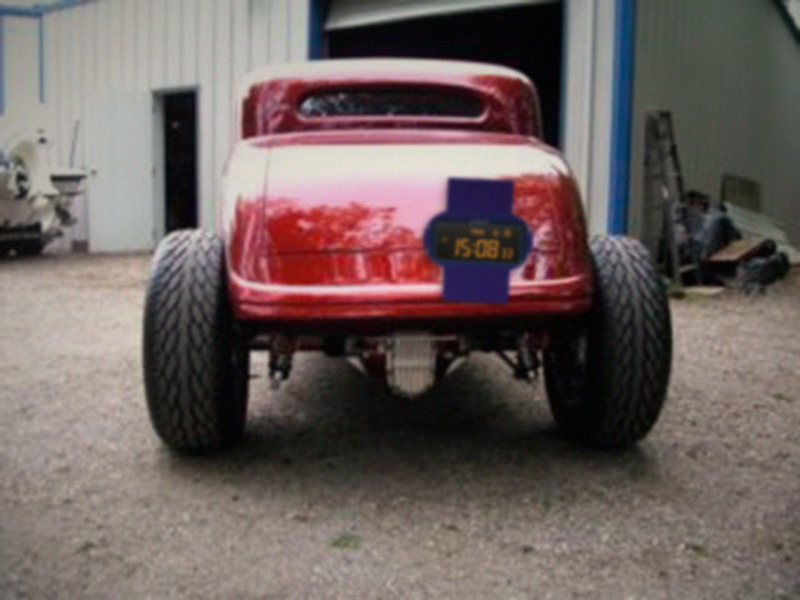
15:08
